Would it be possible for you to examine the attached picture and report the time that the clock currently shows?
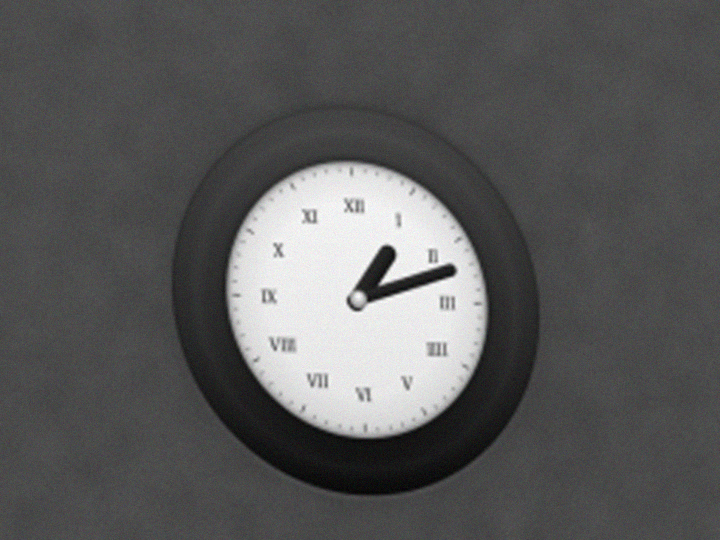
1:12
